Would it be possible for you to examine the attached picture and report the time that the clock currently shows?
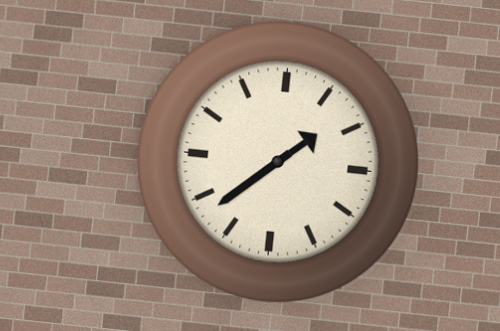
1:38
